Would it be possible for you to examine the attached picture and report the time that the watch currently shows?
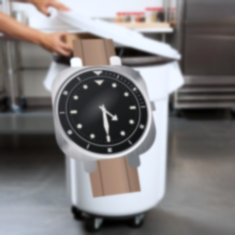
4:30
